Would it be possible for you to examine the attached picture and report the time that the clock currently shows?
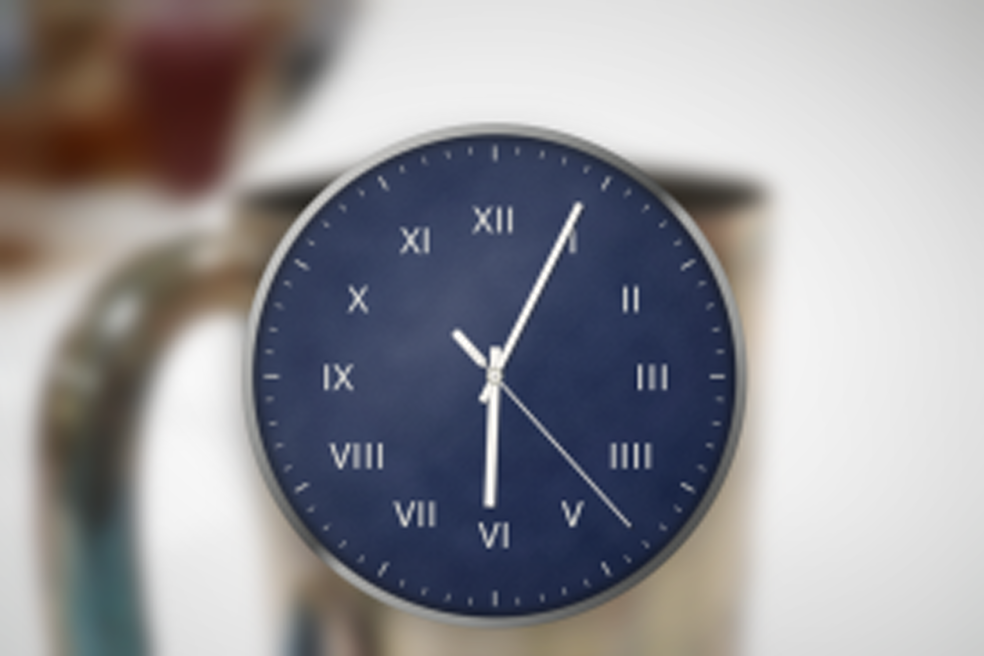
6:04:23
